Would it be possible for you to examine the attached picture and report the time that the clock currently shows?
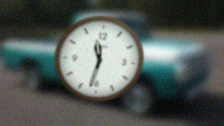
11:32
